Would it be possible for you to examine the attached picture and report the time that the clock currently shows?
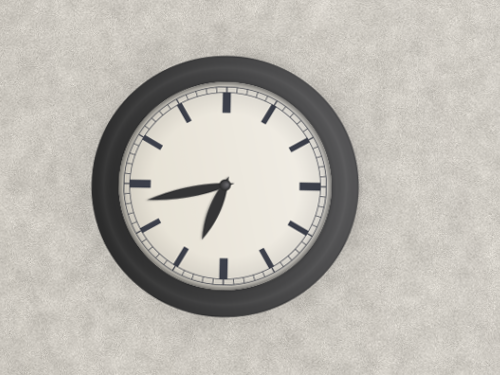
6:43
